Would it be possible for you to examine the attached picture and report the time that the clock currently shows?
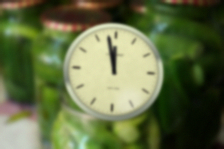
11:58
